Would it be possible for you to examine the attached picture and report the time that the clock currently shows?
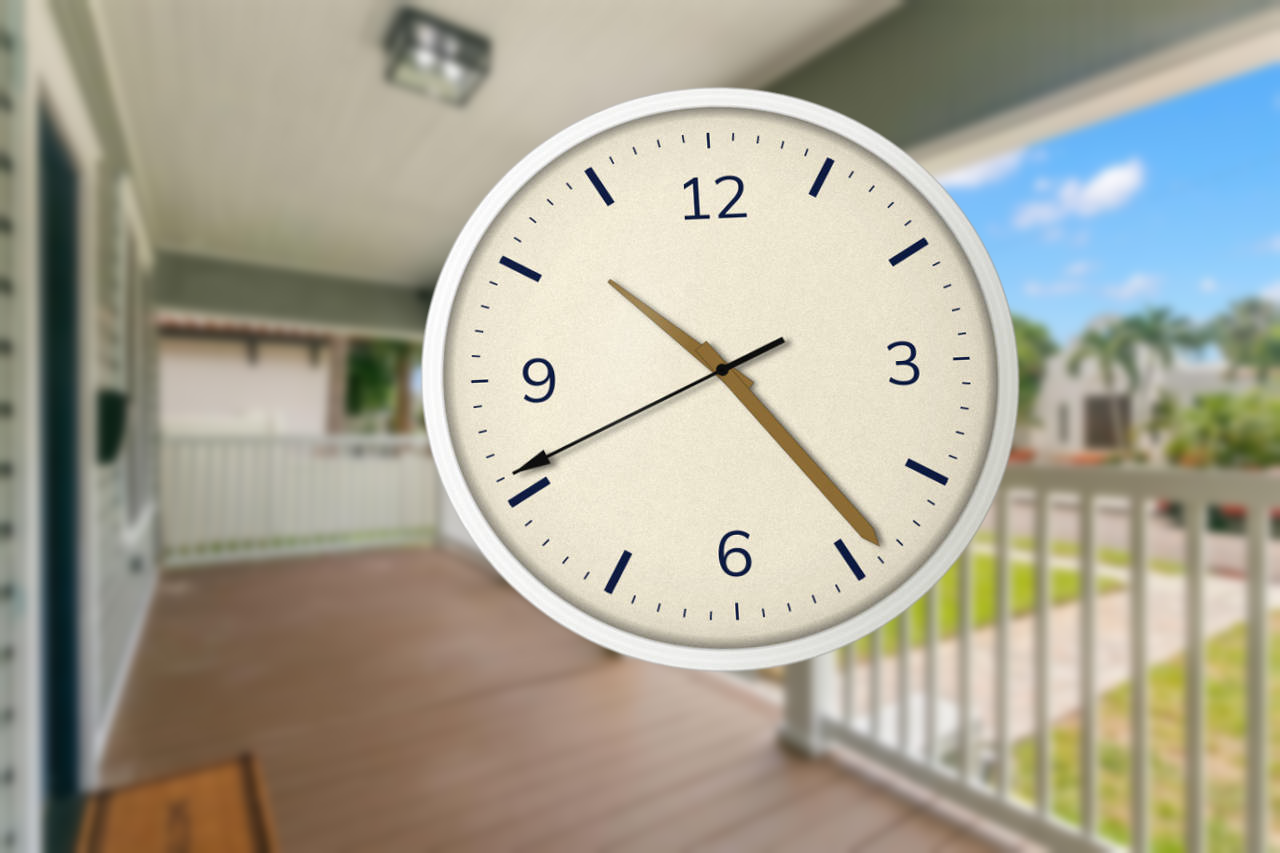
10:23:41
